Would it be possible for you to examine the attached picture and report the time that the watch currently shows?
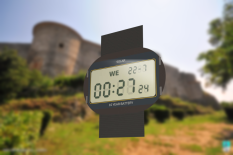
0:27:24
